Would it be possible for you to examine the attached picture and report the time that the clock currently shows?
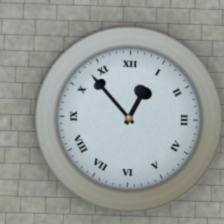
12:53
